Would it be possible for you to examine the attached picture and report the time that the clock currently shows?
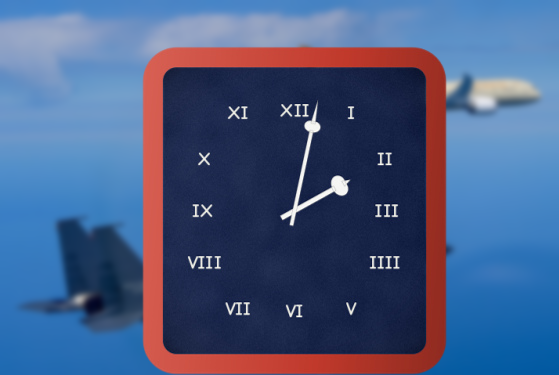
2:02
